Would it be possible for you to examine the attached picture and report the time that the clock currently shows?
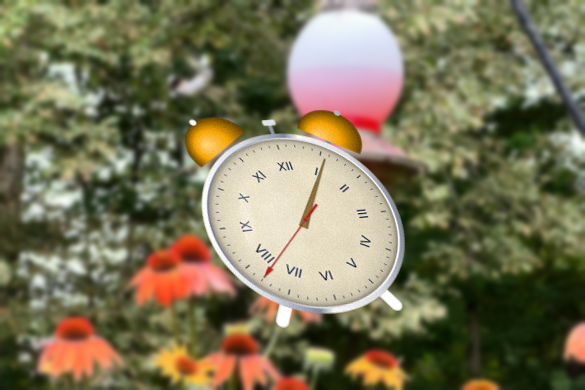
1:05:38
